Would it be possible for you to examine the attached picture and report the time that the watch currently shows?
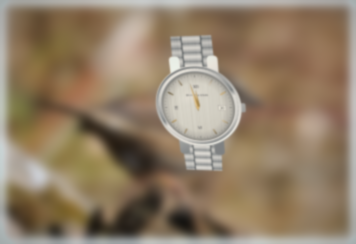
11:58
